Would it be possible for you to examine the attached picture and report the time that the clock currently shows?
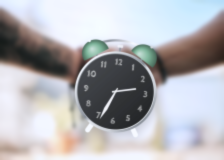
2:34
